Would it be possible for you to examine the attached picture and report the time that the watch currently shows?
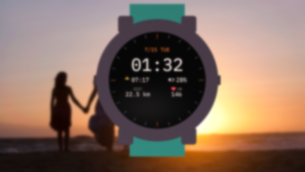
1:32
